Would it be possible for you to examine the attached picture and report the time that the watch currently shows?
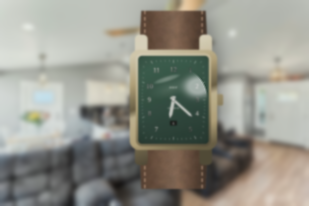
6:22
